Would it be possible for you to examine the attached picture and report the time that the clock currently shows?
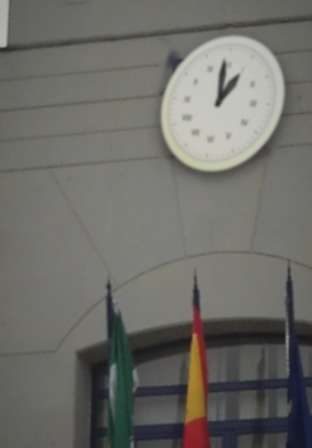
12:59
